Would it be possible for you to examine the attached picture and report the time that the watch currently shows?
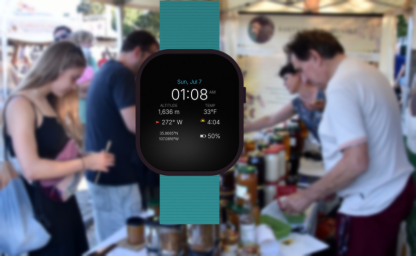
1:08
